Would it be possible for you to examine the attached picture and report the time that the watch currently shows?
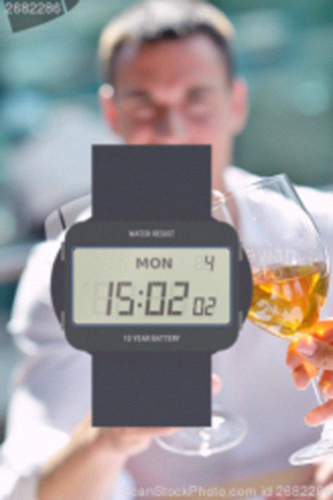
15:02:02
